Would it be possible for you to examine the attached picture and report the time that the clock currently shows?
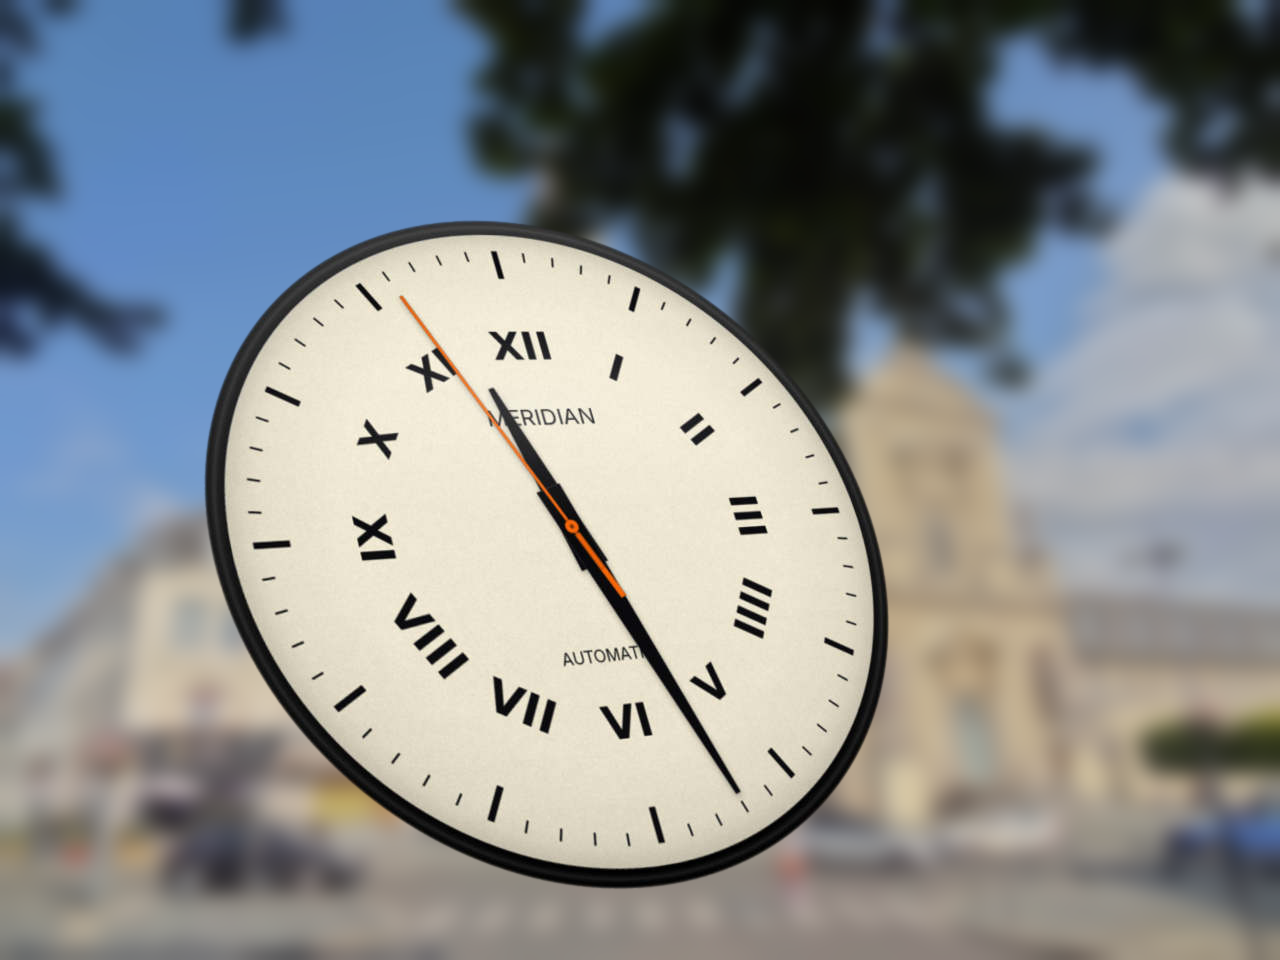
11:26:56
